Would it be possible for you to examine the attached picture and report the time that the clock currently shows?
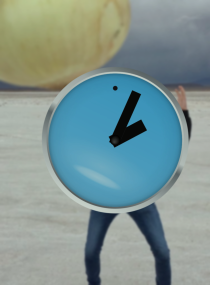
2:04
